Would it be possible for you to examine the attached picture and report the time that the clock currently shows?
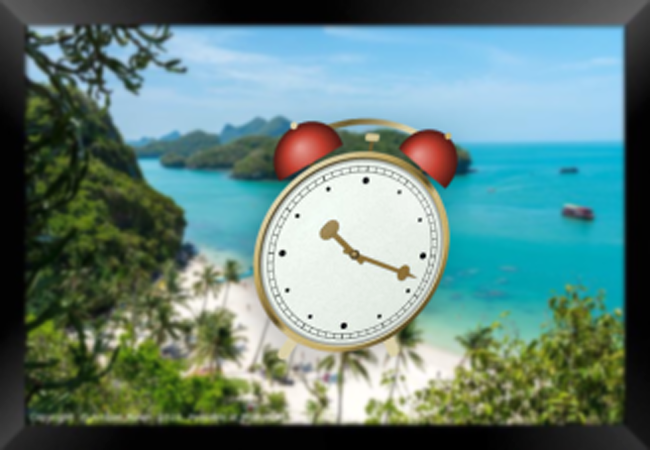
10:18
